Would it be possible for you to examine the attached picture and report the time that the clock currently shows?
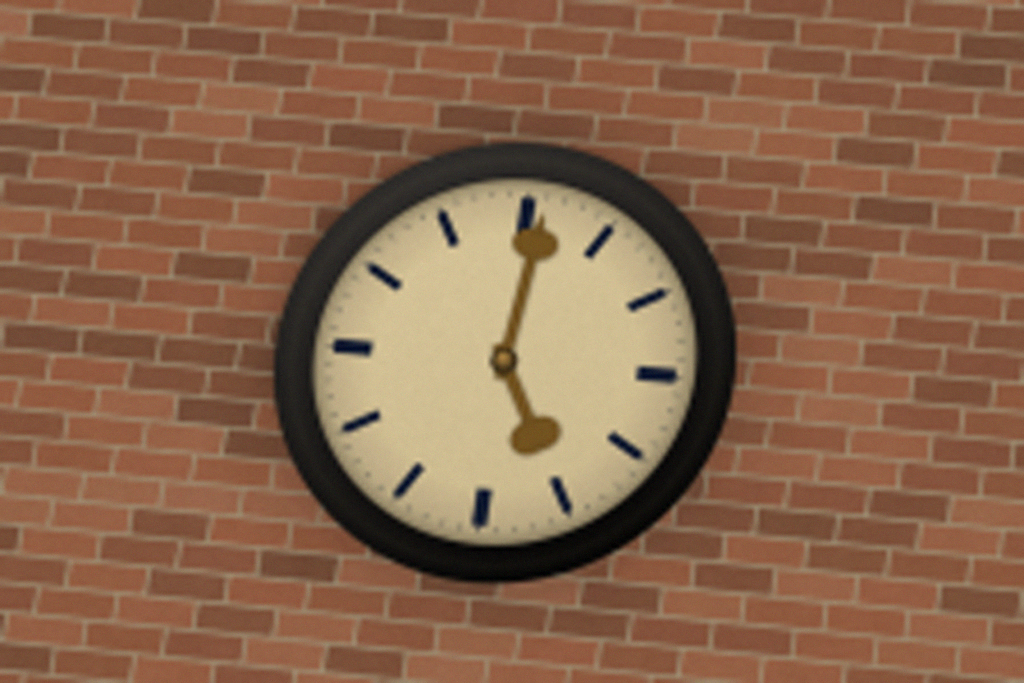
5:01
